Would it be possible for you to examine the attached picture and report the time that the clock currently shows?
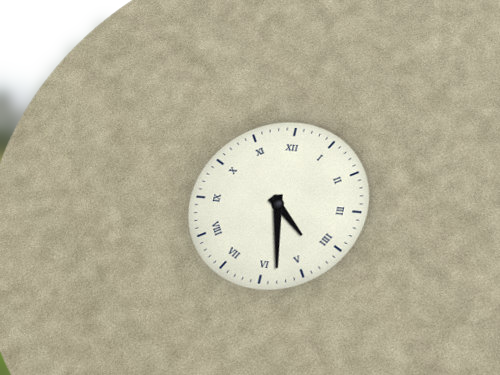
4:28
